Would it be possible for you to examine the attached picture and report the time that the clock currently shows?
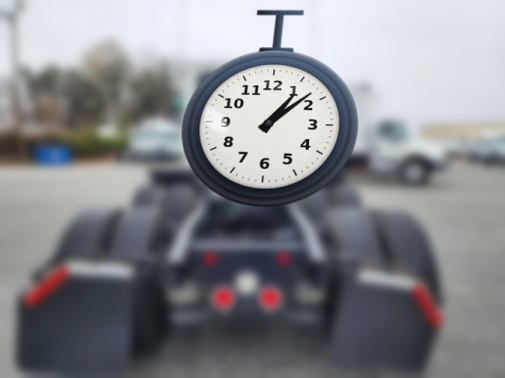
1:08
